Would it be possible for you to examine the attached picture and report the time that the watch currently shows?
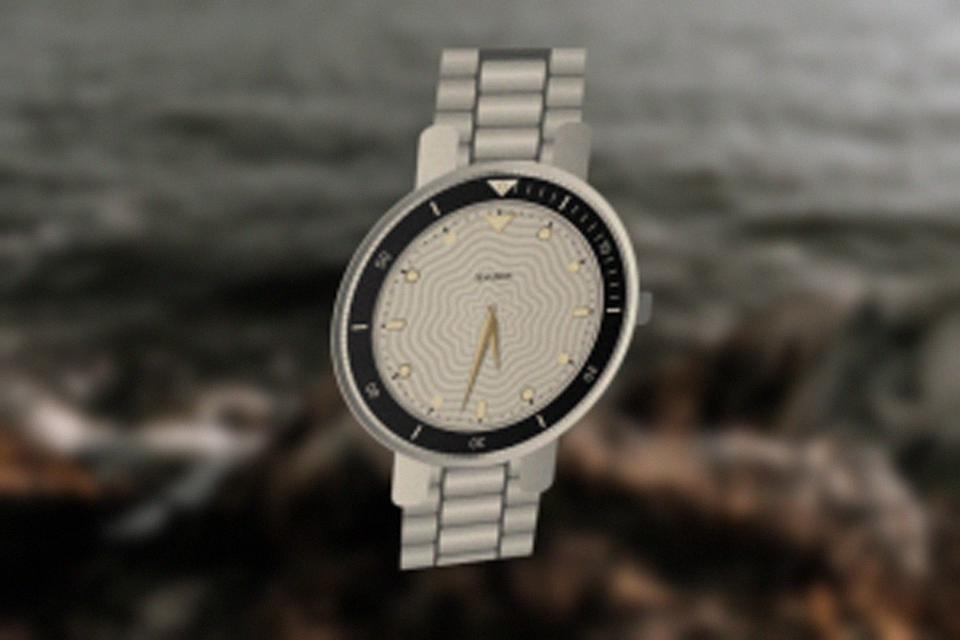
5:32
